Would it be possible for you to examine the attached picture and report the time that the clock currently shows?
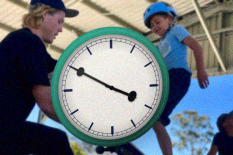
3:50
